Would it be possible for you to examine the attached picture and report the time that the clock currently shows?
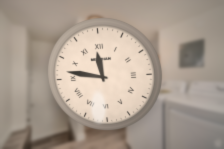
11:47
